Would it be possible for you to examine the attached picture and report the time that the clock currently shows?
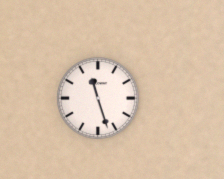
11:27
